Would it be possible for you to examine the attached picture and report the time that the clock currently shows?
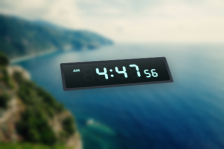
4:47:56
